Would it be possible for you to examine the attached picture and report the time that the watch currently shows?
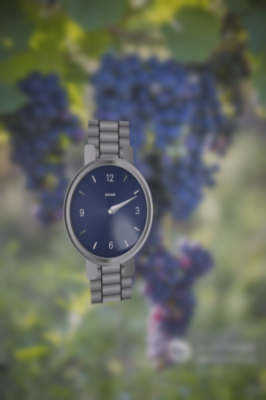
2:11
